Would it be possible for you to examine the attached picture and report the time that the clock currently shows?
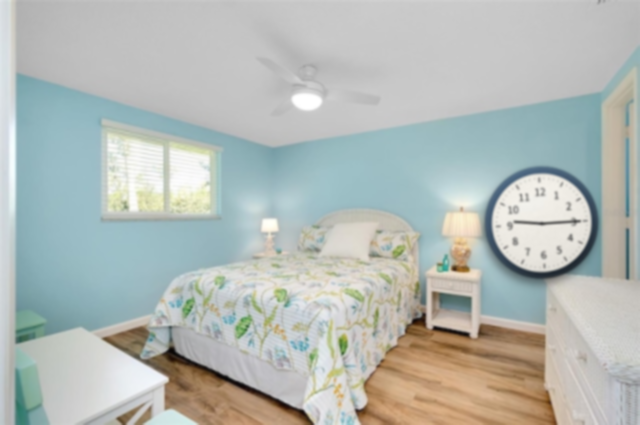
9:15
